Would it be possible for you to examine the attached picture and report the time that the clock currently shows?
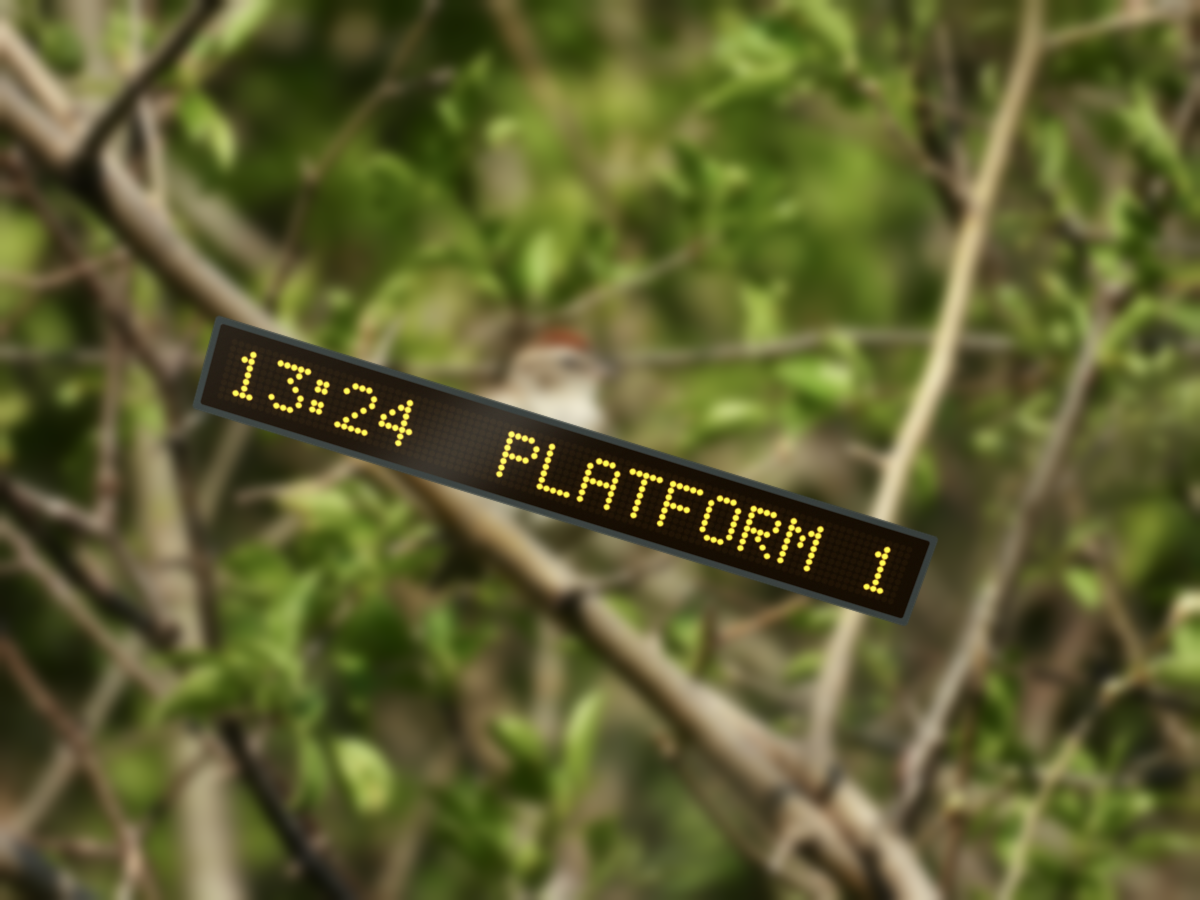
13:24
